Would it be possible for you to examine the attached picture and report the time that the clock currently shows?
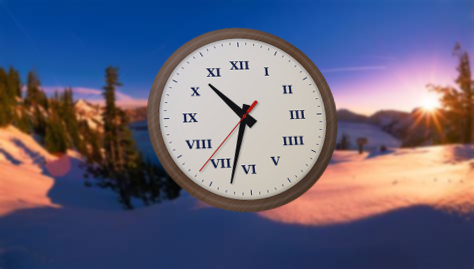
10:32:37
